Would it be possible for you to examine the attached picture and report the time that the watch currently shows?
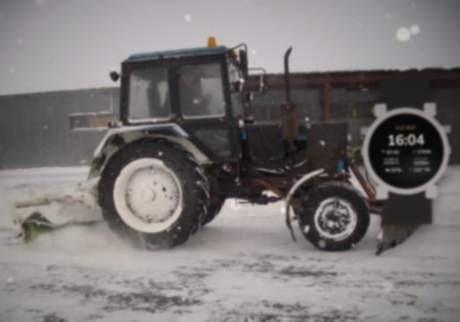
16:04
